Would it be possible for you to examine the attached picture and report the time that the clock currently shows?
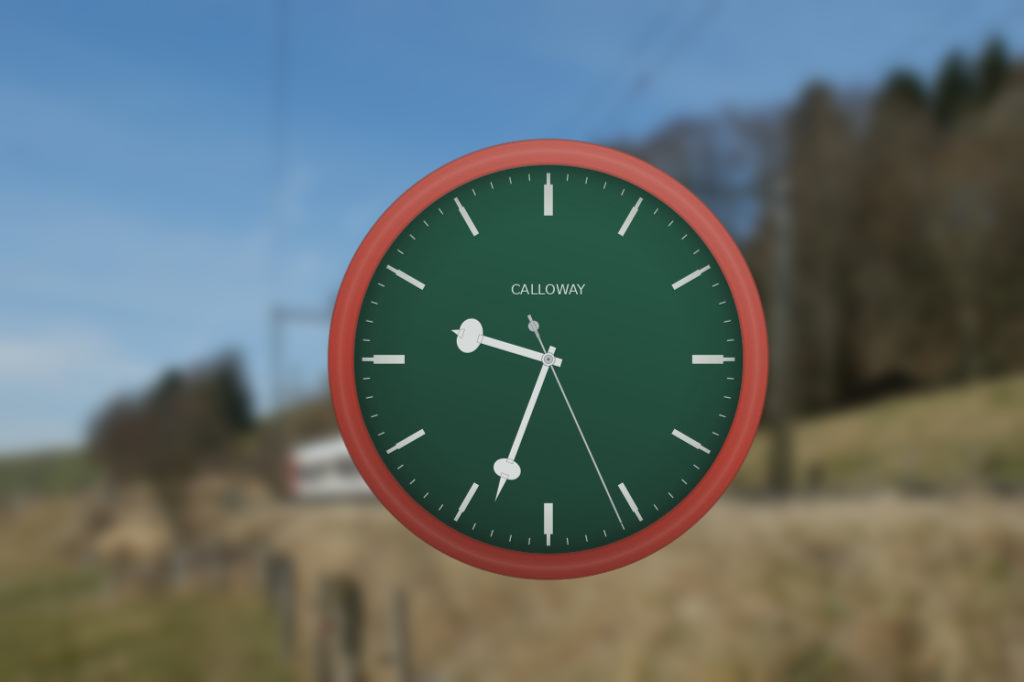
9:33:26
